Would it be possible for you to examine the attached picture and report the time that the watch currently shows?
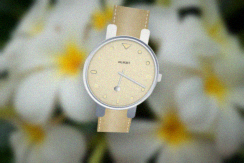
6:19
